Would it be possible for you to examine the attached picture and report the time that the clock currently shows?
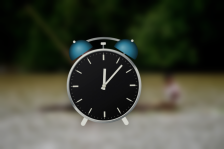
12:07
